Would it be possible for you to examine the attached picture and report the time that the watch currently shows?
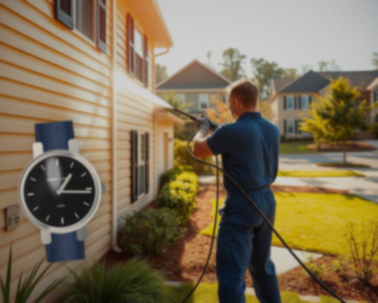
1:16
